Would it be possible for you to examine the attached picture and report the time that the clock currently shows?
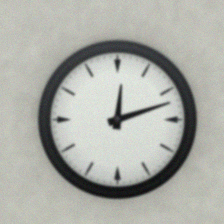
12:12
